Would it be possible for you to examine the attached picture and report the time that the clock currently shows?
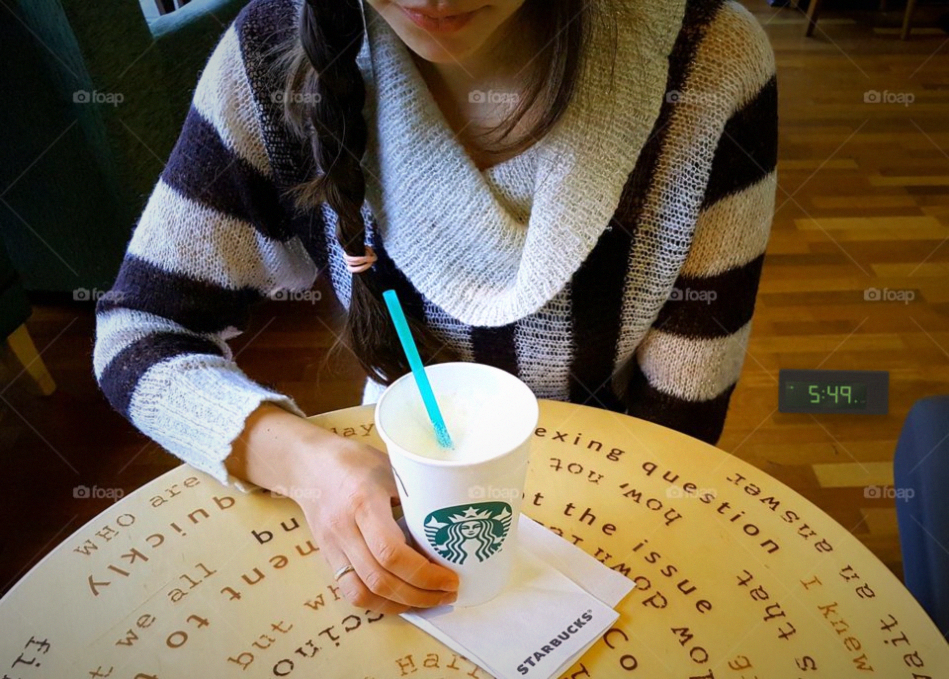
5:49
